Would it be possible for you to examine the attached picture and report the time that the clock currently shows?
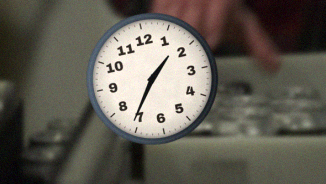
1:36
